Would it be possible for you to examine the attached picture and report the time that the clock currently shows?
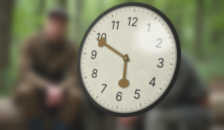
5:49
